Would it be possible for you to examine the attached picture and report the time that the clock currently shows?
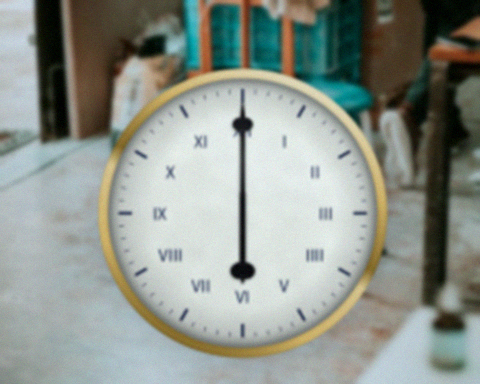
6:00
